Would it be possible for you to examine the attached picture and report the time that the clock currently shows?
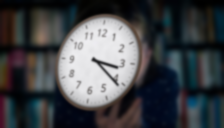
3:21
